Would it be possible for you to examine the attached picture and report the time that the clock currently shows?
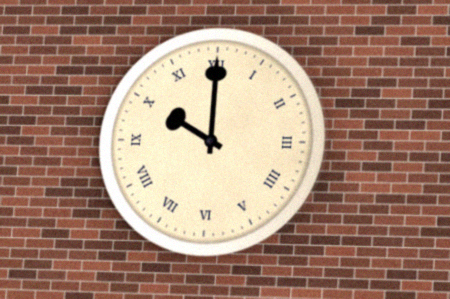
10:00
